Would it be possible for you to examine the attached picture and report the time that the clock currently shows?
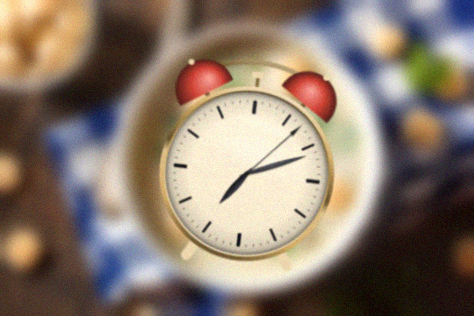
7:11:07
